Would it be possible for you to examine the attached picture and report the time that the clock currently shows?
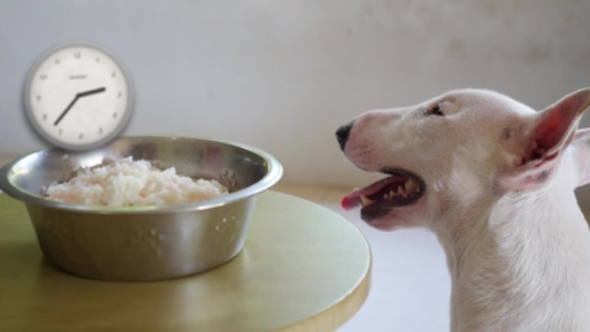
2:37
